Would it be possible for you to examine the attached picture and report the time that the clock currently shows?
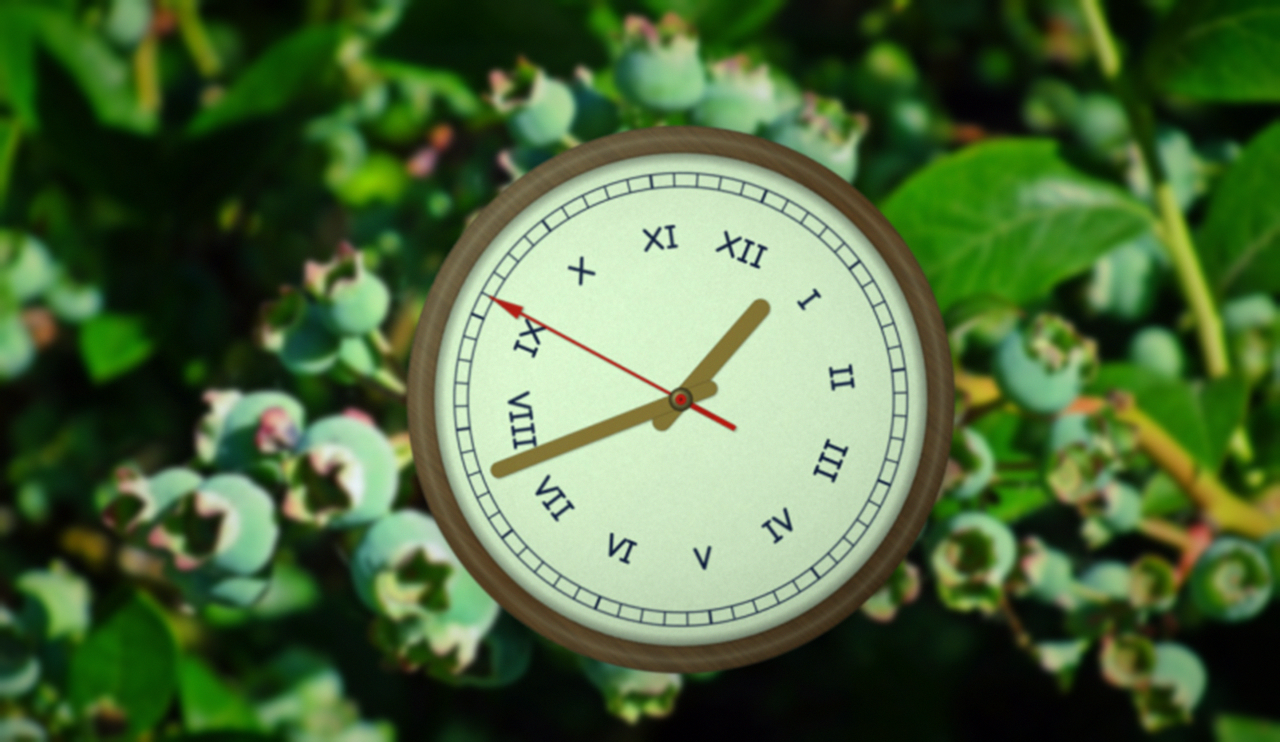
12:37:46
